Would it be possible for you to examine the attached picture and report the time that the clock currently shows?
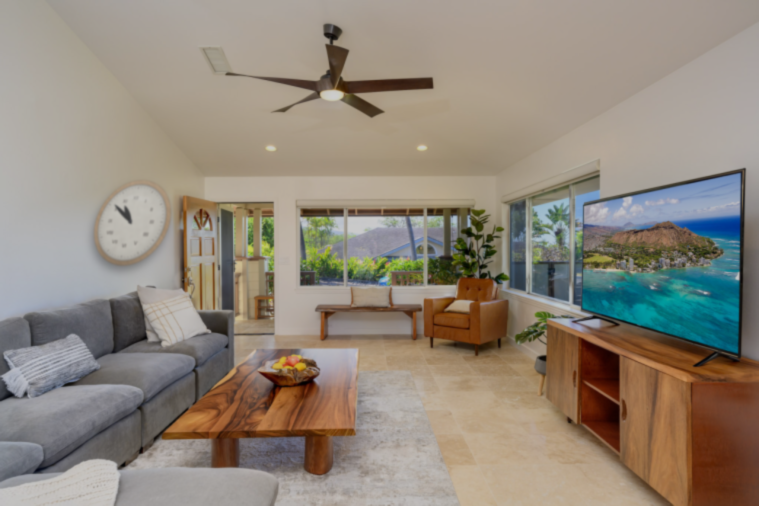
10:51
